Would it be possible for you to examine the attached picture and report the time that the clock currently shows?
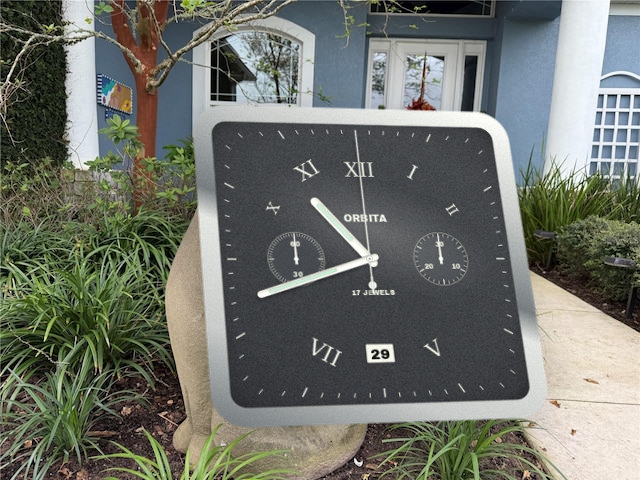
10:42
